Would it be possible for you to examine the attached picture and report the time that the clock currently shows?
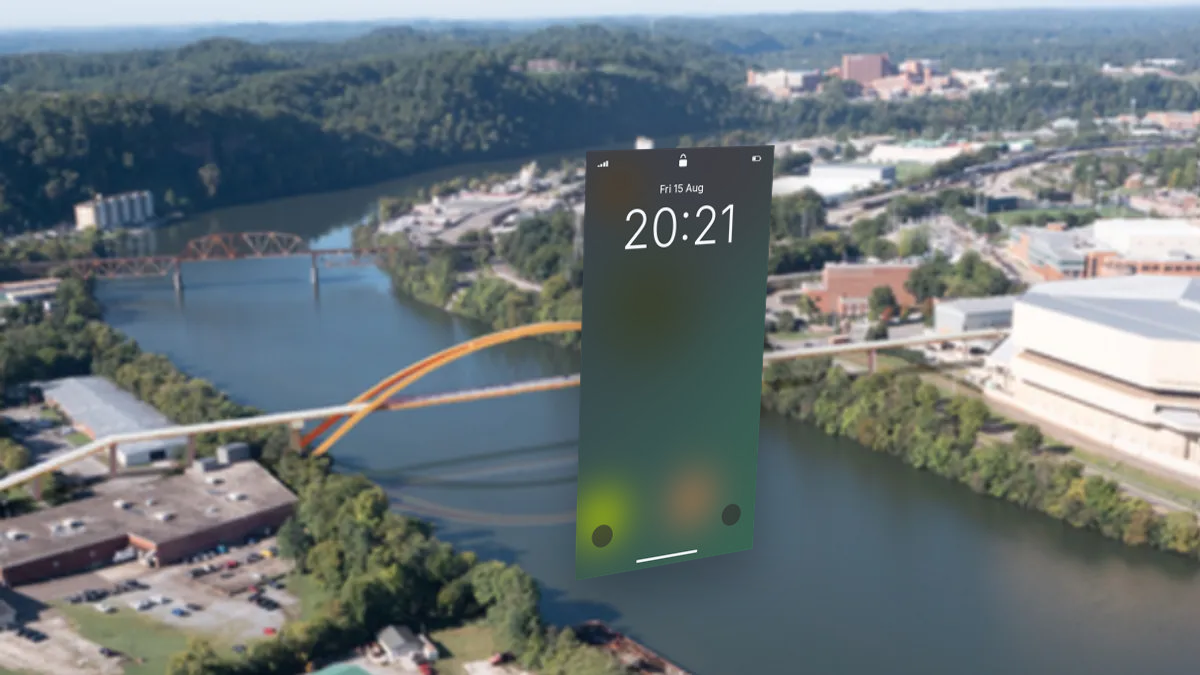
20:21
